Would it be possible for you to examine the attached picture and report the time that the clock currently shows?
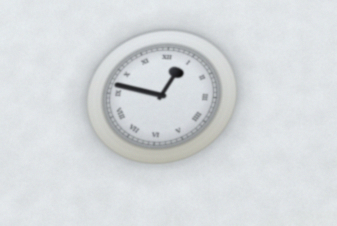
12:47
